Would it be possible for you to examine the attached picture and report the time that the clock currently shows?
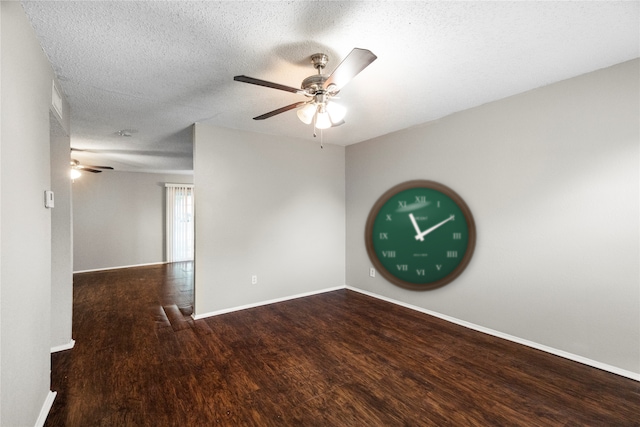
11:10
